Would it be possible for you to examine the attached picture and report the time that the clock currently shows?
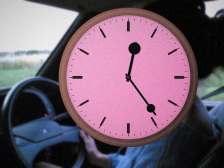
12:24
